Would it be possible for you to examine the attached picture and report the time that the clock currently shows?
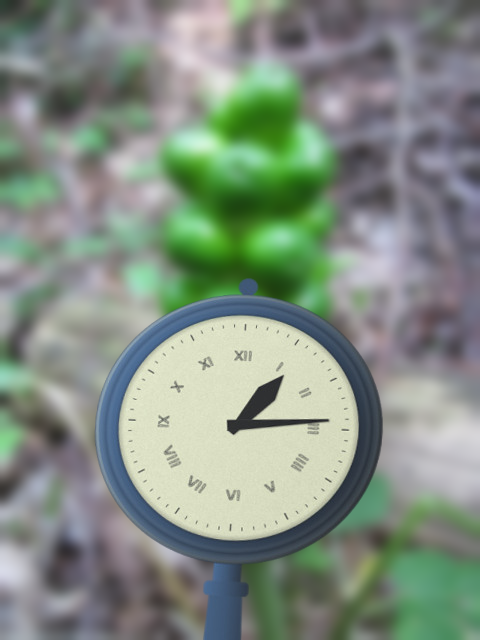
1:14
